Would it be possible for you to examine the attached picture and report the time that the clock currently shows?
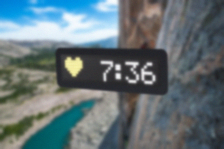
7:36
